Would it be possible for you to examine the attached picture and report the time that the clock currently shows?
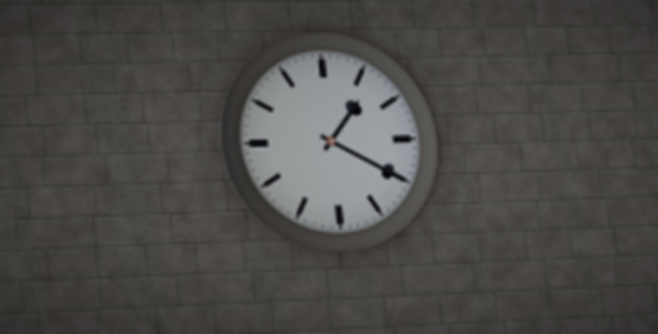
1:20
